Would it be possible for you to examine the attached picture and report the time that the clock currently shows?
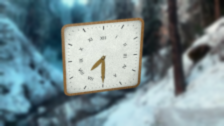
7:30
